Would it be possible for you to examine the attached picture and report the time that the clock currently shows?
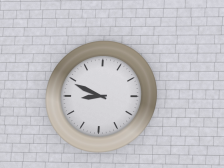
8:49
